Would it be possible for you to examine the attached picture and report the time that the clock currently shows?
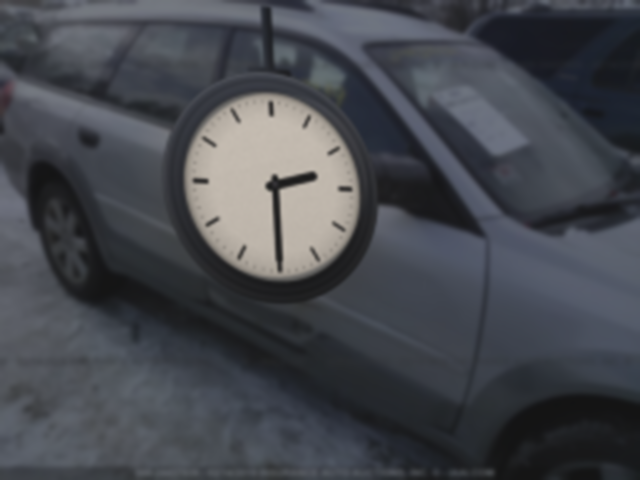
2:30
